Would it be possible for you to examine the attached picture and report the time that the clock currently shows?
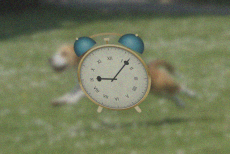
9:07
